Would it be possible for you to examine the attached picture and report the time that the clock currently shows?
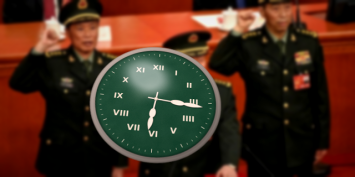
6:16
